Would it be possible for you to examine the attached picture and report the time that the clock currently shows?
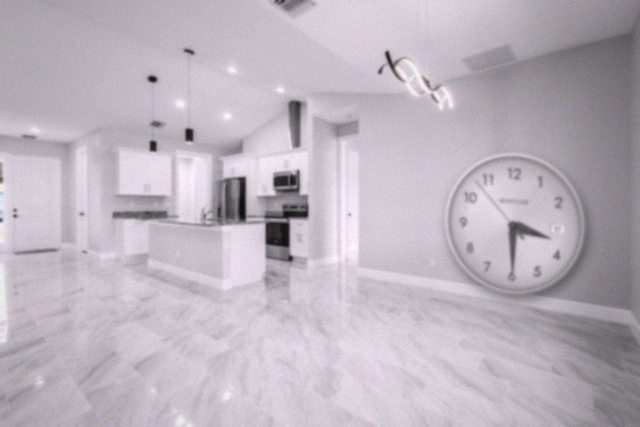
3:29:53
